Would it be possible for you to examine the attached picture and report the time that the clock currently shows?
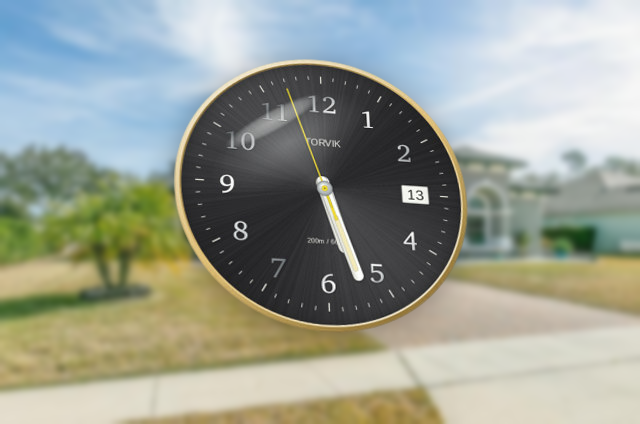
5:26:57
